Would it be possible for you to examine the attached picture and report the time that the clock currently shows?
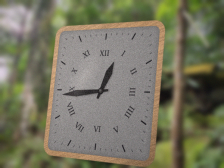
12:44
